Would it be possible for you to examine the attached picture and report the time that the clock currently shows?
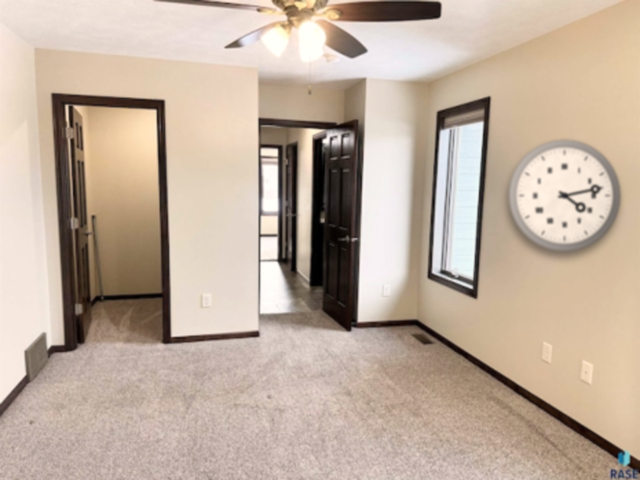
4:13
